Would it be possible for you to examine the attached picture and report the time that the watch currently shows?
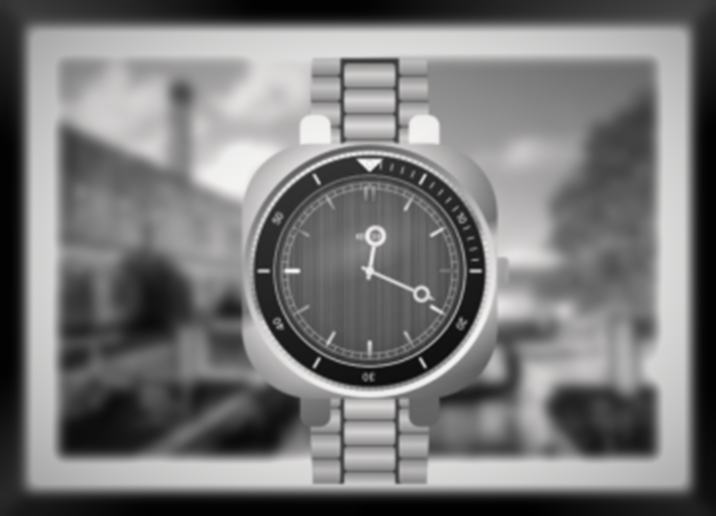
12:19
